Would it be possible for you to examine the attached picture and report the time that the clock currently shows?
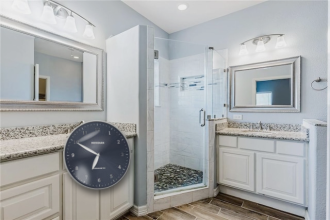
6:50
